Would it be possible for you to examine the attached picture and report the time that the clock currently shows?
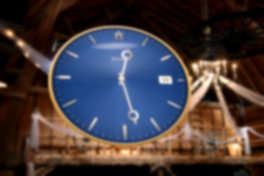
12:28
